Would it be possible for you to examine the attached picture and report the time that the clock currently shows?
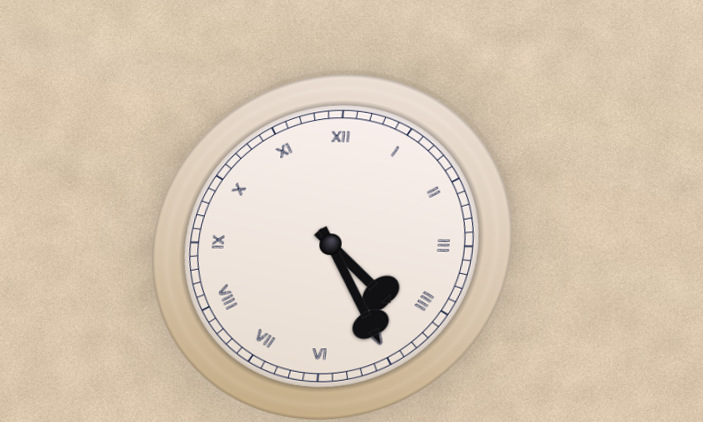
4:25
